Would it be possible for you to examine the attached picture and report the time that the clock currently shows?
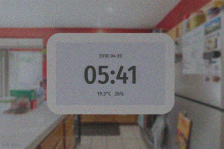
5:41
